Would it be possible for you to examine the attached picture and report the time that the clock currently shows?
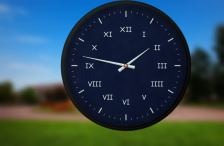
1:47
